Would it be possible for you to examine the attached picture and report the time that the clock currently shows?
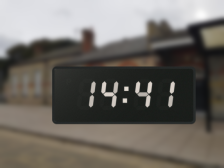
14:41
